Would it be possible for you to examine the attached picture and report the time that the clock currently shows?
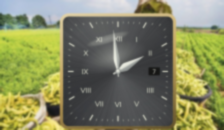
1:59
